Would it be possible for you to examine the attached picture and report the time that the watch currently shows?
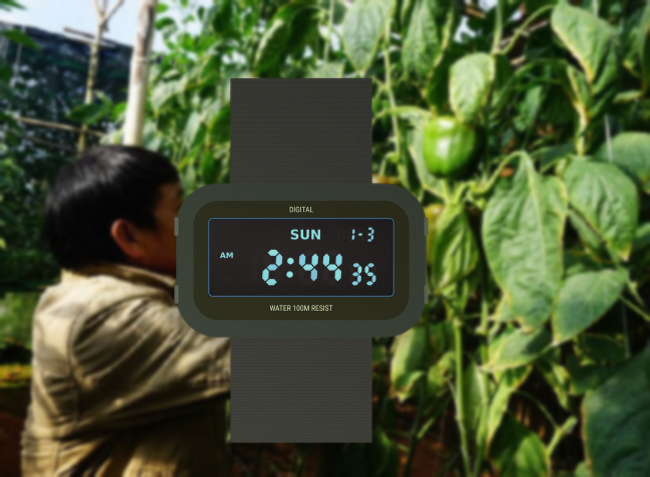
2:44:35
